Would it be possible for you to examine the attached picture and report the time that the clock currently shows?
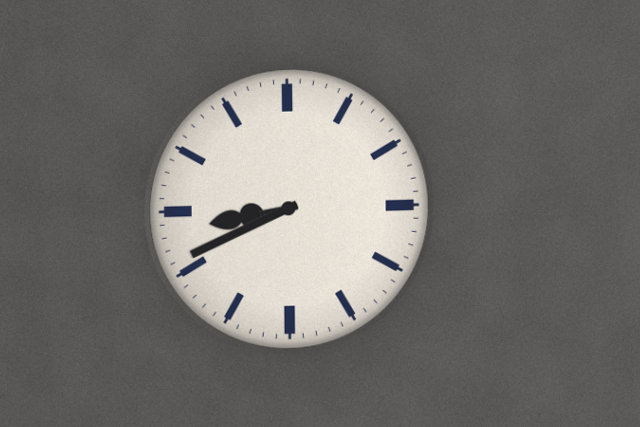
8:41
